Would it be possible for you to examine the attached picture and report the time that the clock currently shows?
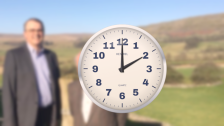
2:00
